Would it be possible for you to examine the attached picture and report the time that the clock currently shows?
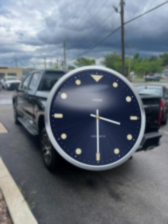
3:30
